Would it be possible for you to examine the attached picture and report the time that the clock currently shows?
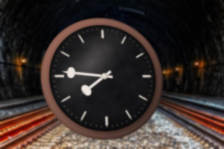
7:46
